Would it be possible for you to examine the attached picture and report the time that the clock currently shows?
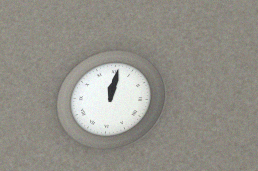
12:01
